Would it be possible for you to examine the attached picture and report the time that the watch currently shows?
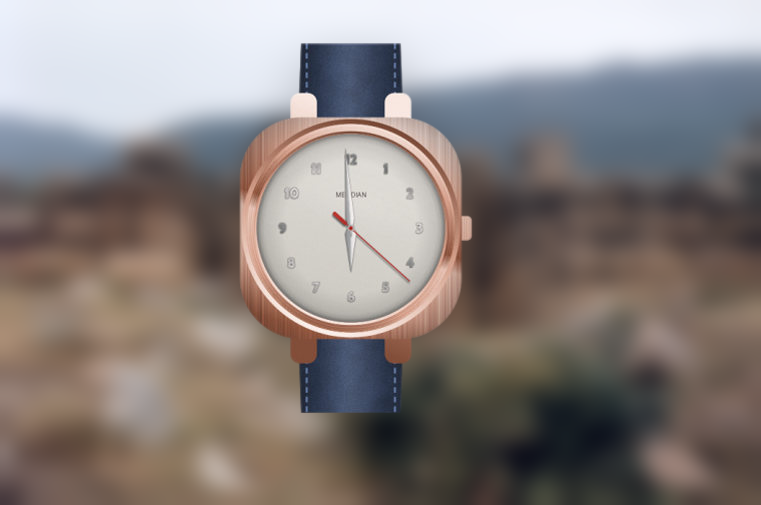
5:59:22
